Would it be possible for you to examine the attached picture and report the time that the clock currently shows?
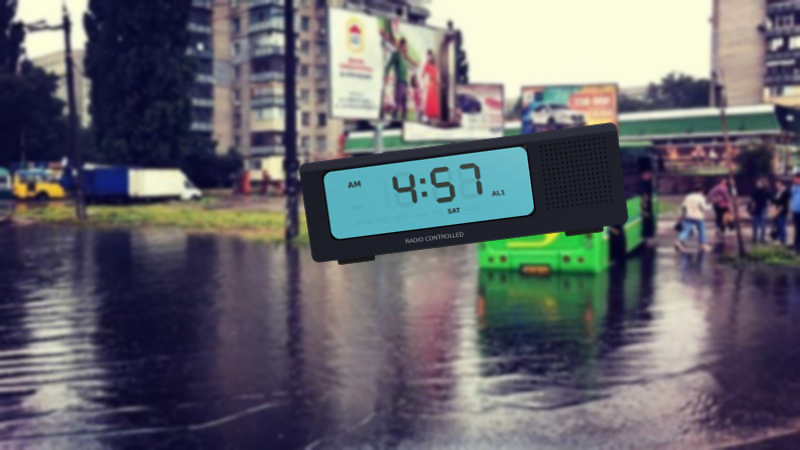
4:57
